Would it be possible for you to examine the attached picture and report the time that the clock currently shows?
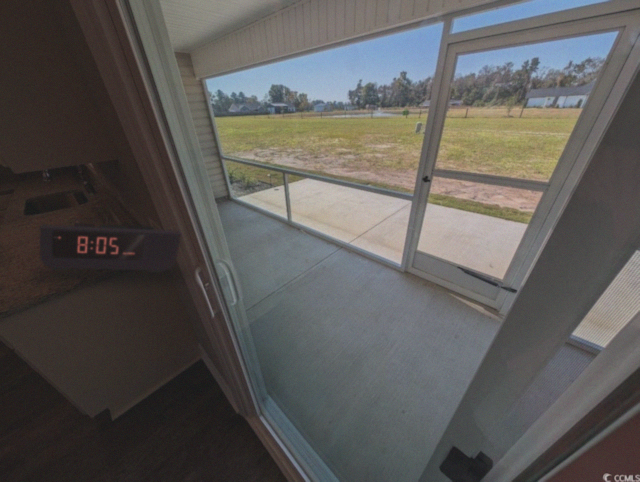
8:05
